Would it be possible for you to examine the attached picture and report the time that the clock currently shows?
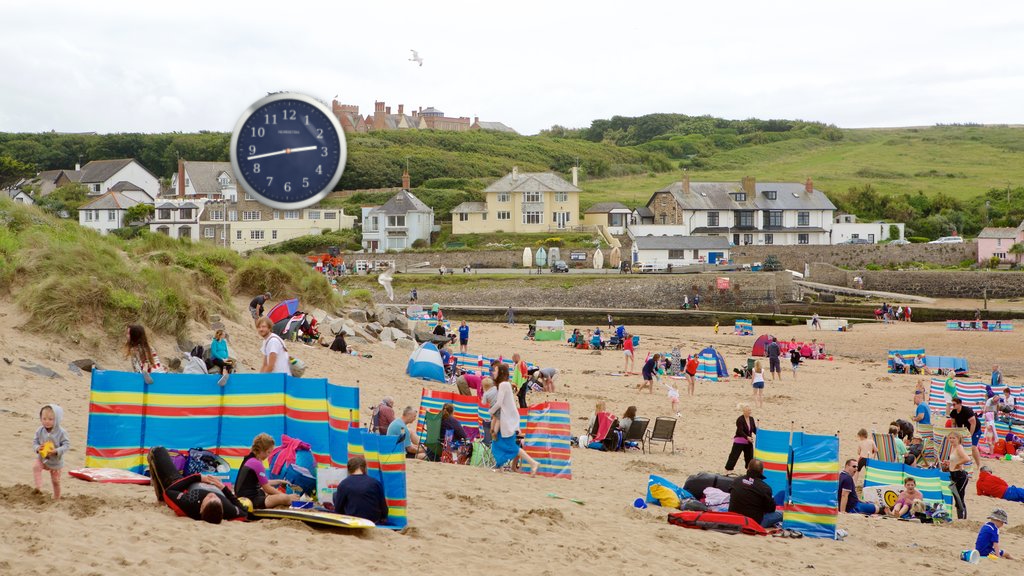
2:43
